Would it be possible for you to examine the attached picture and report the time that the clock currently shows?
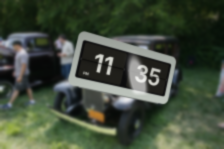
11:35
